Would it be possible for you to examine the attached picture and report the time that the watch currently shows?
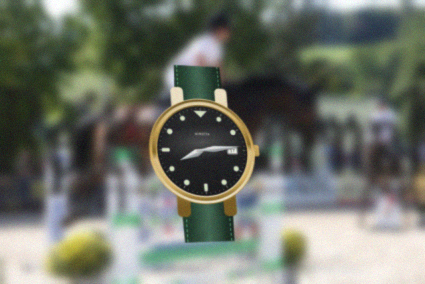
8:14
